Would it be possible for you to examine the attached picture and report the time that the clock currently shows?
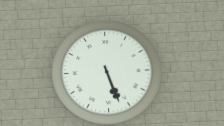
5:27
